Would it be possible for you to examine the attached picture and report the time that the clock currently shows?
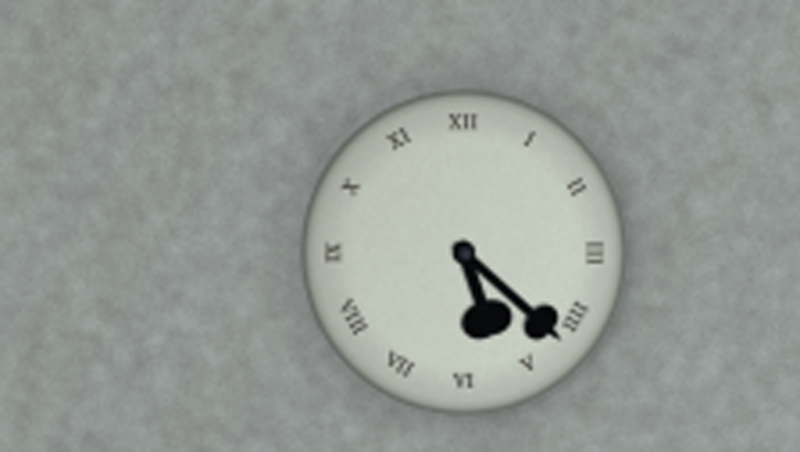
5:22
